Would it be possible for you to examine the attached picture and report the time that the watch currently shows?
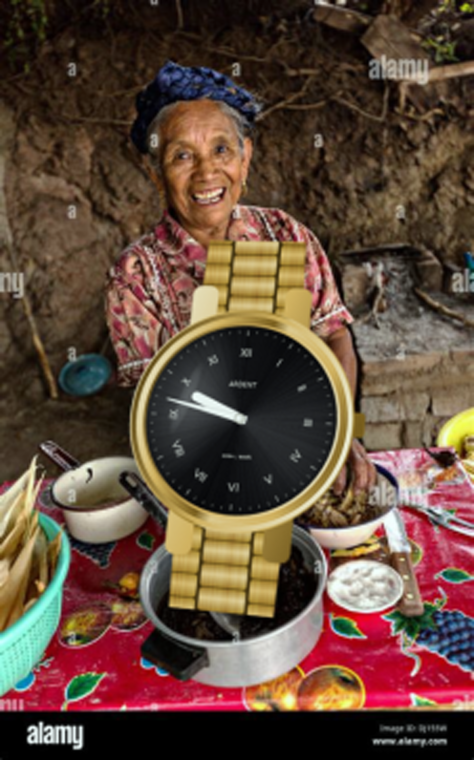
9:47
